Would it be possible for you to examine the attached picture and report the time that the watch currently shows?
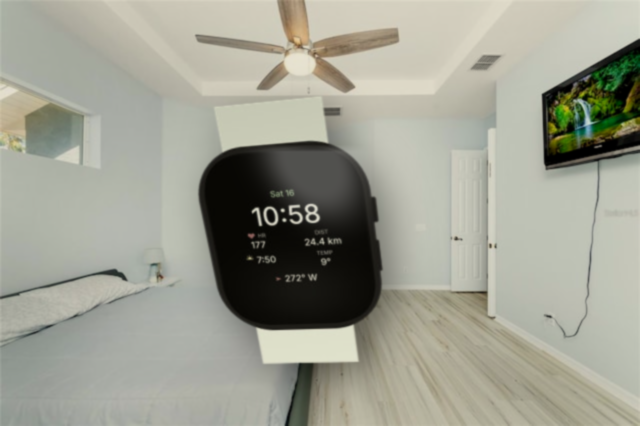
10:58
